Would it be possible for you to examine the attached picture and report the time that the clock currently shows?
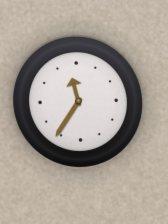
11:36
